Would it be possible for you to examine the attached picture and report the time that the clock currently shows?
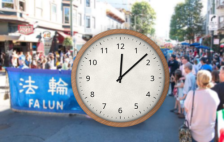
12:08
